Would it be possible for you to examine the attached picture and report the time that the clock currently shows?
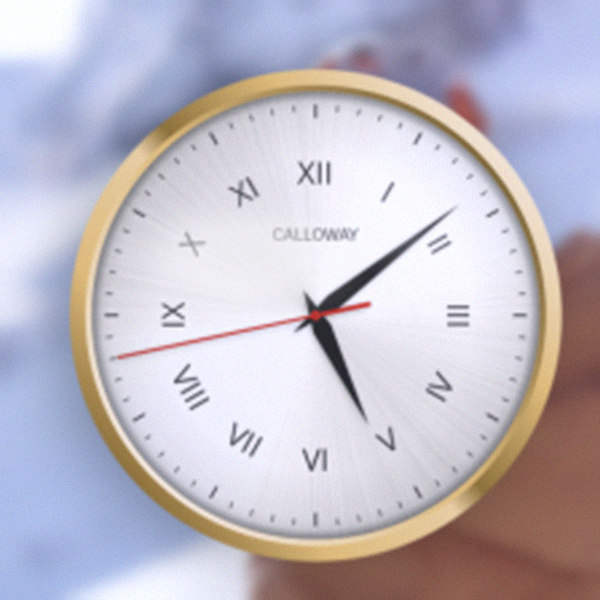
5:08:43
